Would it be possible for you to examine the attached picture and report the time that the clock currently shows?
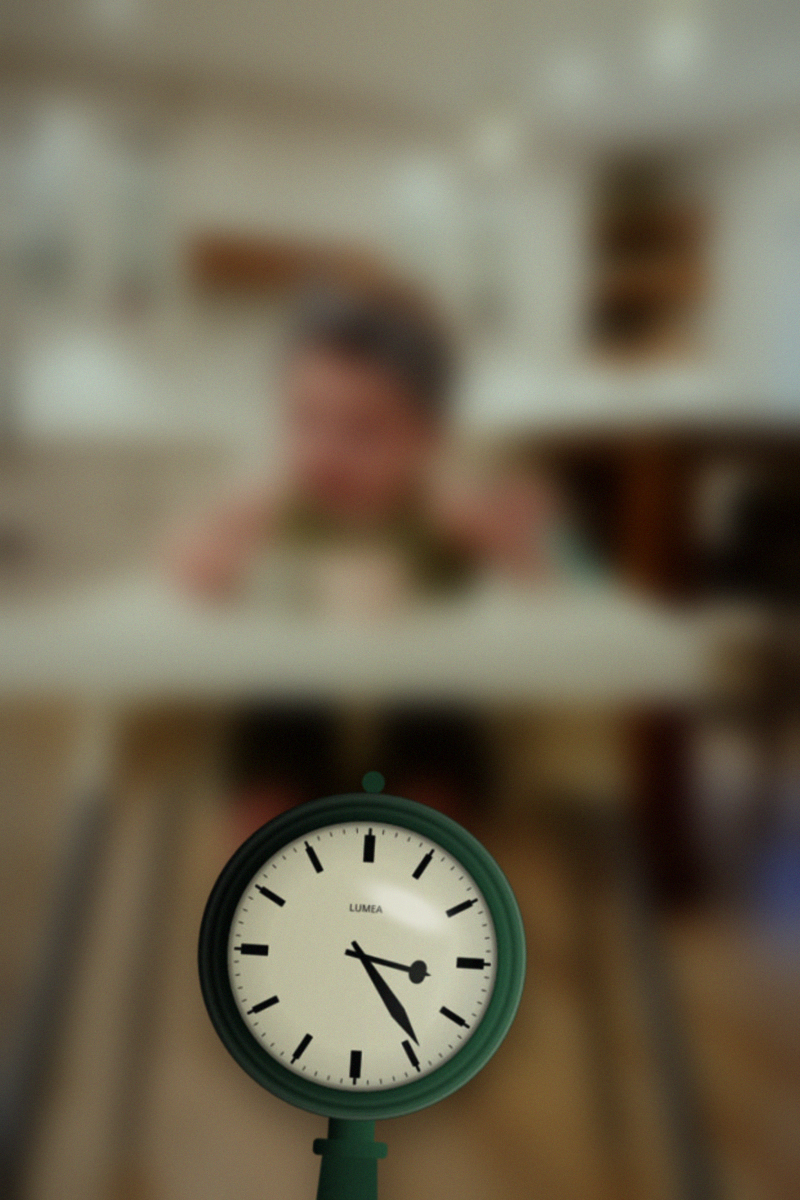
3:24
